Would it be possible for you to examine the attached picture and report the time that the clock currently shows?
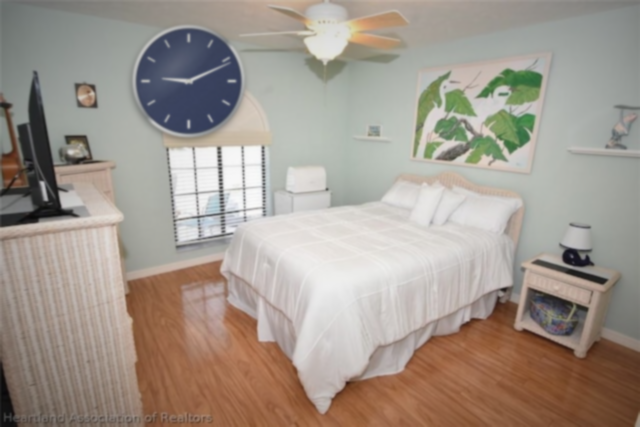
9:11
